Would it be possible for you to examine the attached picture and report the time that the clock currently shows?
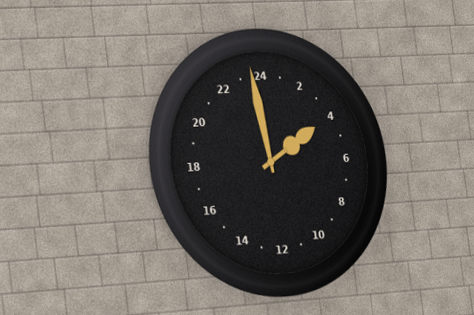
3:59
